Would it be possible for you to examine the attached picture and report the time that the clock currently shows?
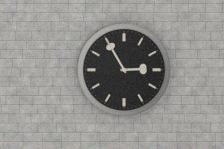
2:55
